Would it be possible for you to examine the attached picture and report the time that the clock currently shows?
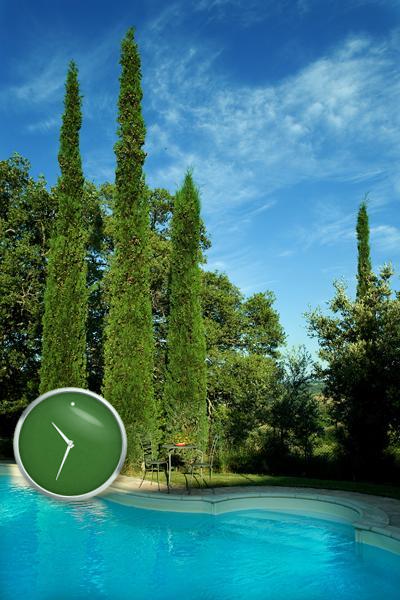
10:33
